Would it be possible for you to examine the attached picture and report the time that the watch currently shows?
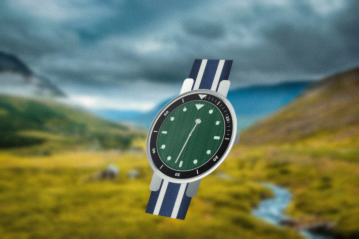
12:32
